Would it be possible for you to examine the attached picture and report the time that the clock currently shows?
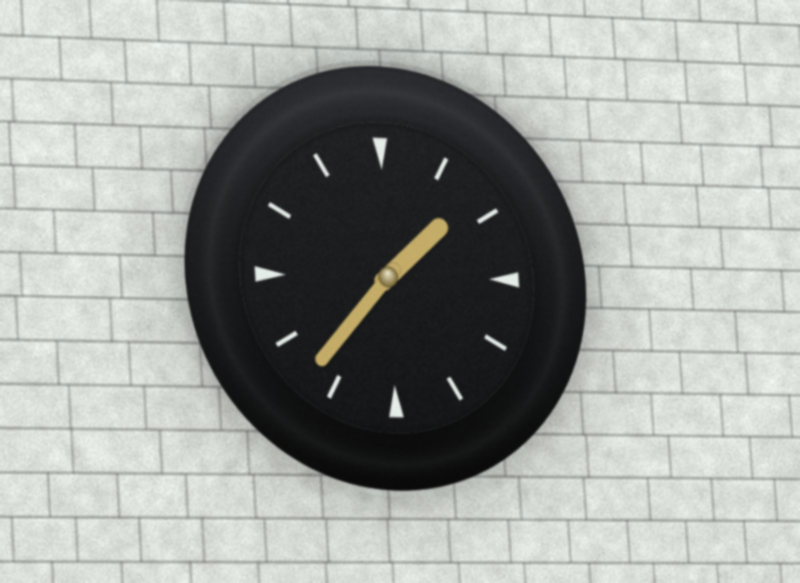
1:37
